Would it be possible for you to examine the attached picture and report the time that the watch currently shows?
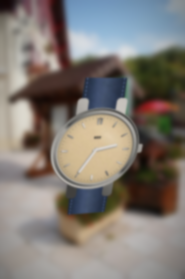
2:35
